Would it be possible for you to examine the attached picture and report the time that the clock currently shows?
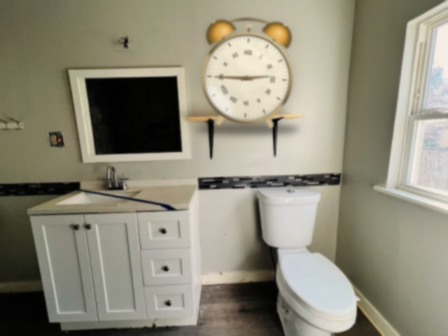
2:45
